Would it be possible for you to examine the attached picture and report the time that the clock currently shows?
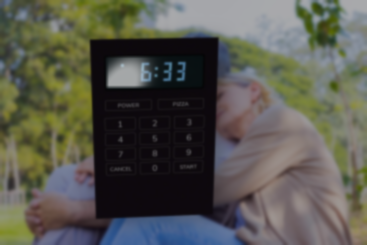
6:33
